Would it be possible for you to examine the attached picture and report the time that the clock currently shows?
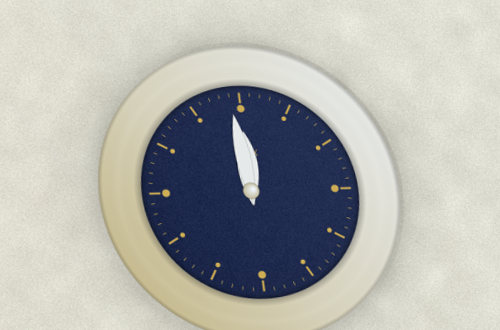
11:59
